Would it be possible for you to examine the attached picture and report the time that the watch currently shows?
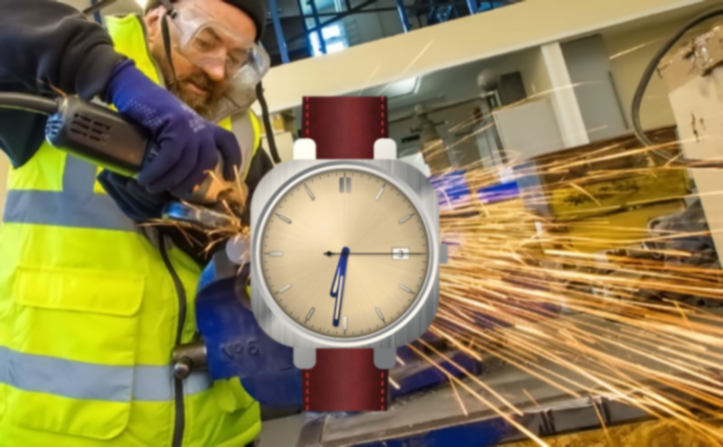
6:31:15
